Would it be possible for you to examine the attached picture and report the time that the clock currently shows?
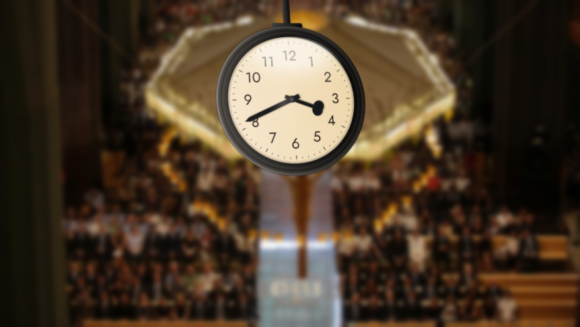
3:41
